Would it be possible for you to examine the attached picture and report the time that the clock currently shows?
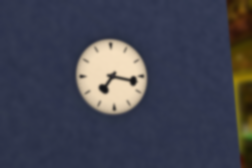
7:17
